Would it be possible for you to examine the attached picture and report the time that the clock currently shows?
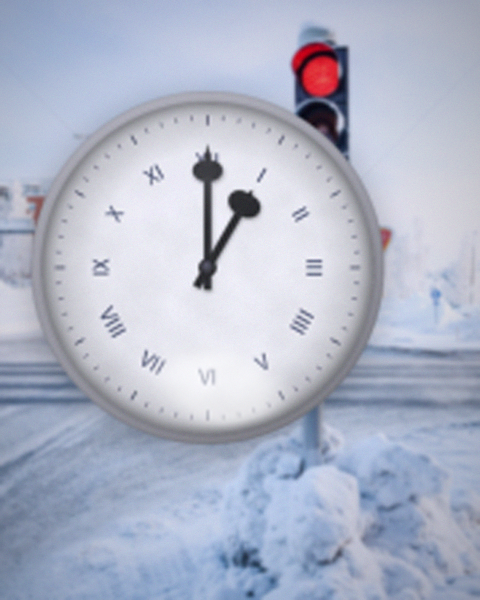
1:00
